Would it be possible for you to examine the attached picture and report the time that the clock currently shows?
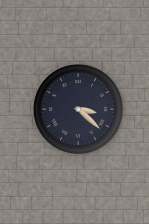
3:22
